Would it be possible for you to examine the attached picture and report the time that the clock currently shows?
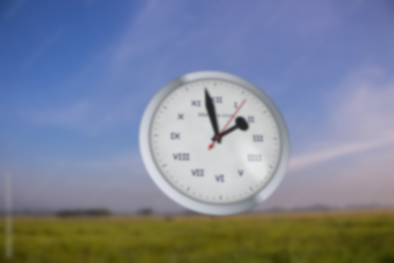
1:58:06
